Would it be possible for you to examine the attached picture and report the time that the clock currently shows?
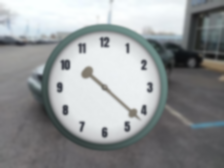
10:22
